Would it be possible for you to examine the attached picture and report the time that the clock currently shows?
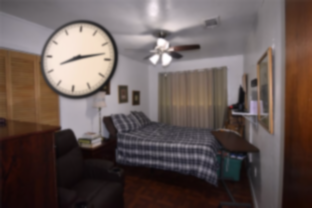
8:13
